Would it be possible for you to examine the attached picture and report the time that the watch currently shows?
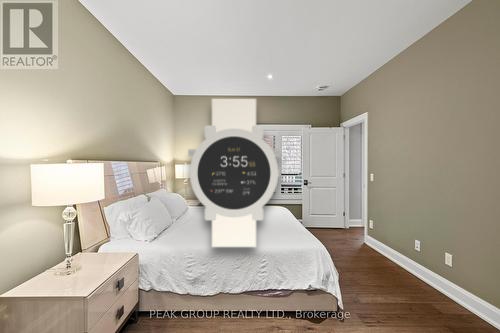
3:55
